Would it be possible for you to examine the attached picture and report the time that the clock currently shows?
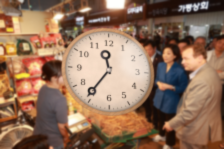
11:36
